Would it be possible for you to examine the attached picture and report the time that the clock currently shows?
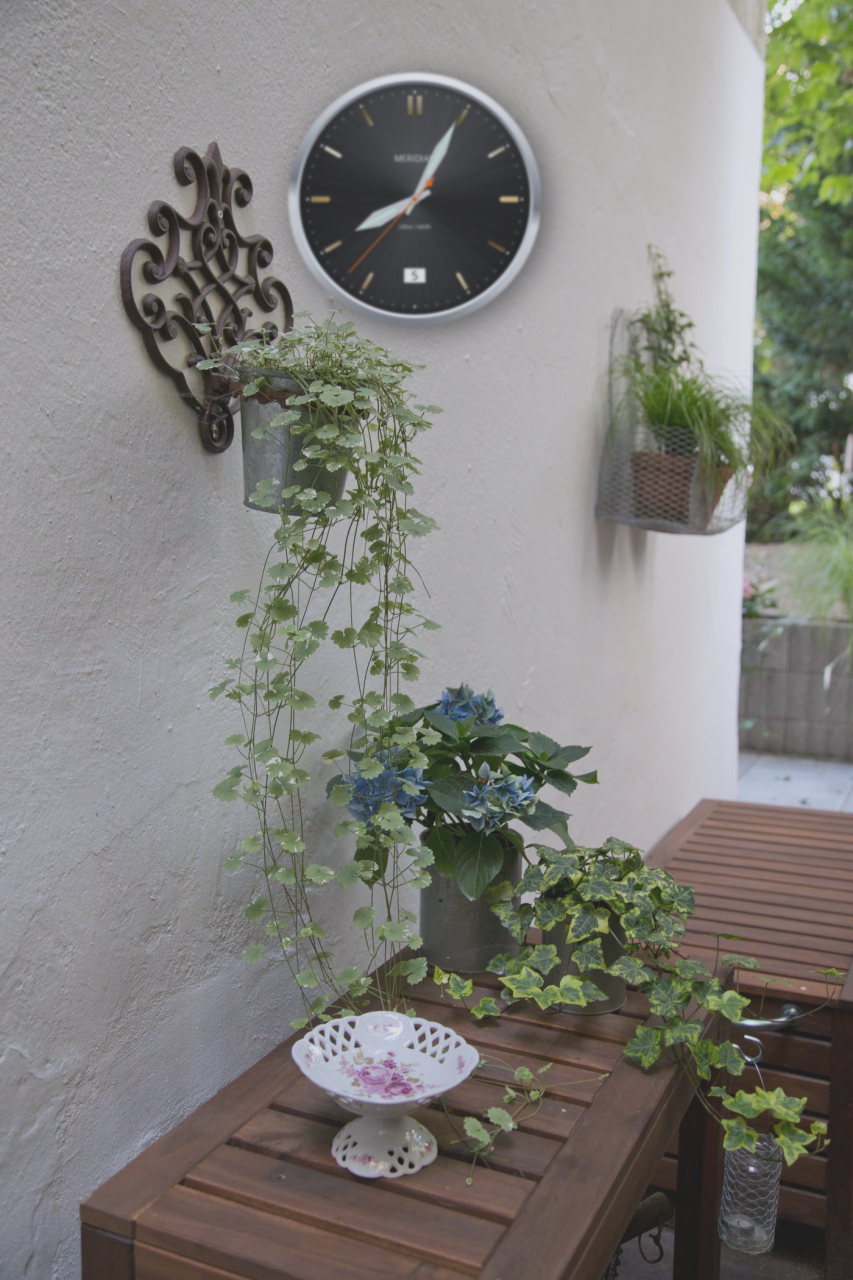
8:04:37
